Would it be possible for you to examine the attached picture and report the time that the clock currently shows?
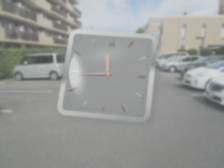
11:44
